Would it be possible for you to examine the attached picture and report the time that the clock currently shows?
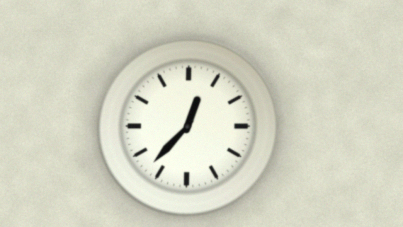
12:37
